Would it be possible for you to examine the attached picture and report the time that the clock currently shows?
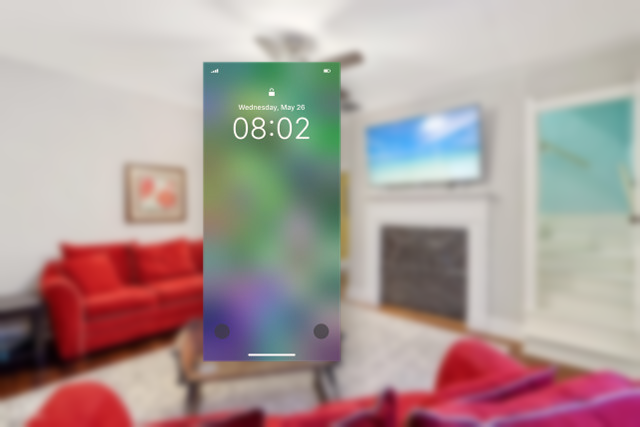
8:02
